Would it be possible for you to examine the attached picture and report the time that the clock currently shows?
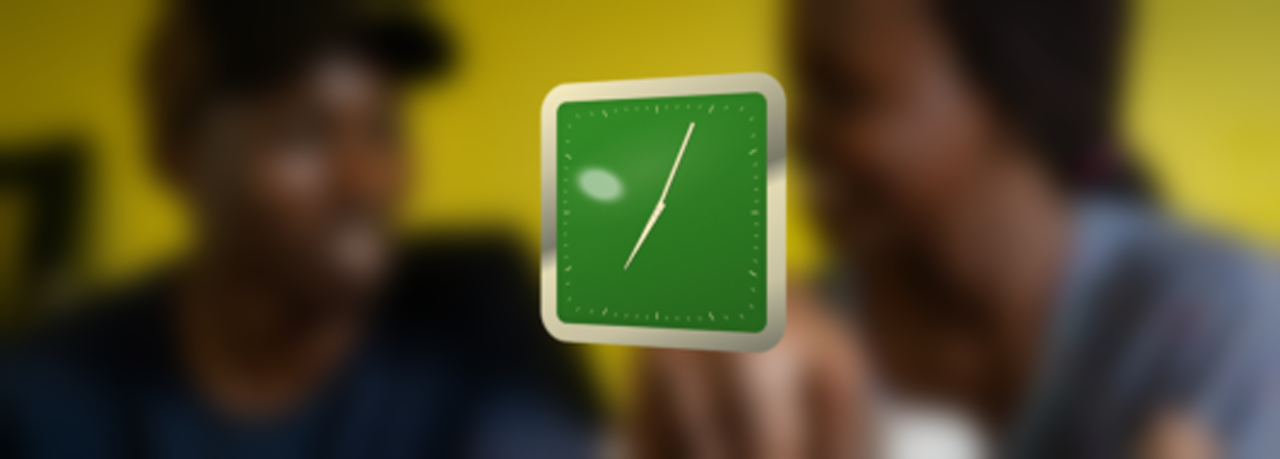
7:04
